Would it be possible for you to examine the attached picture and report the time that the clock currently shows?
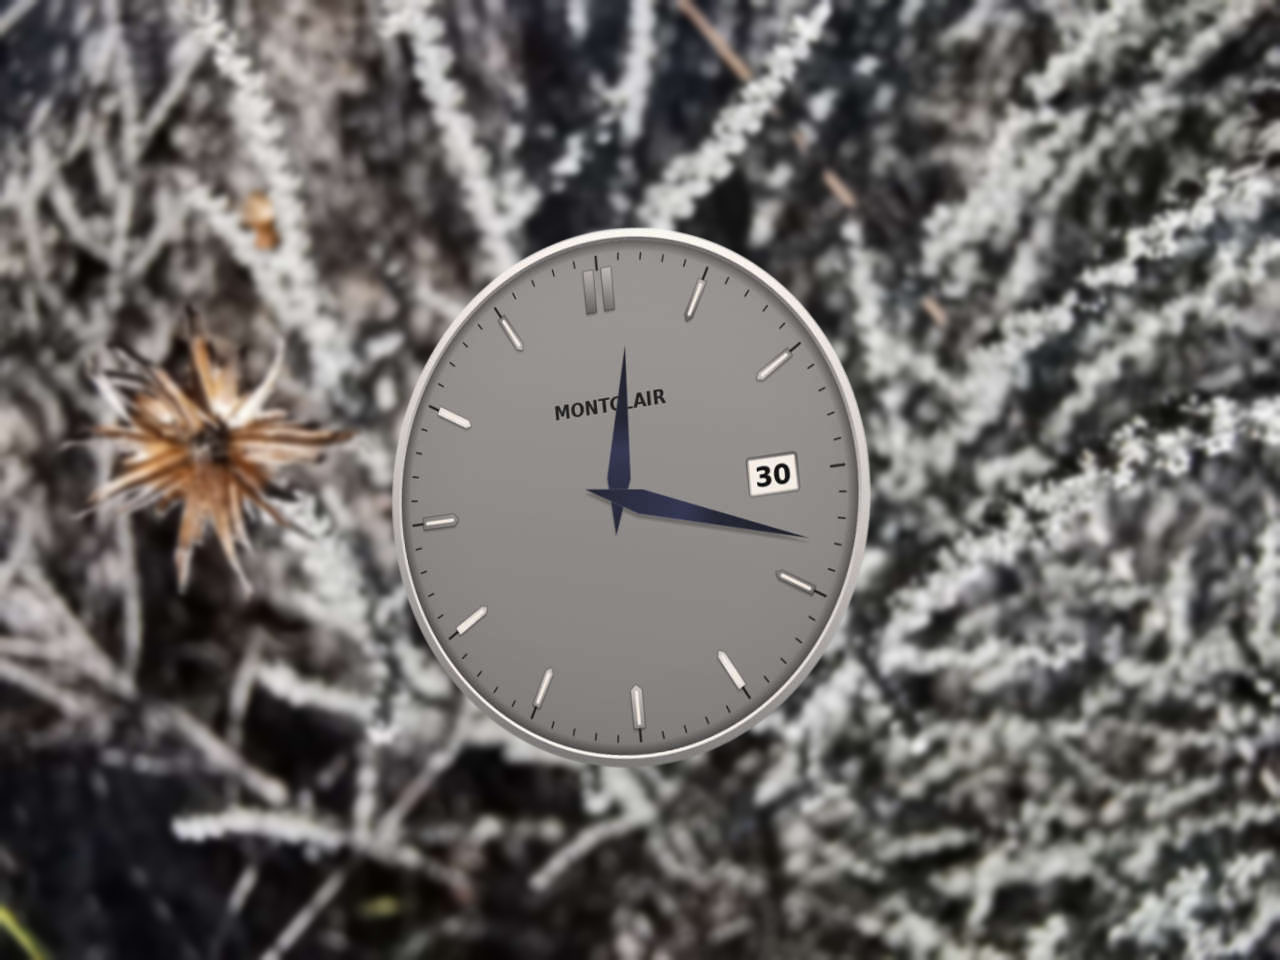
12:18
